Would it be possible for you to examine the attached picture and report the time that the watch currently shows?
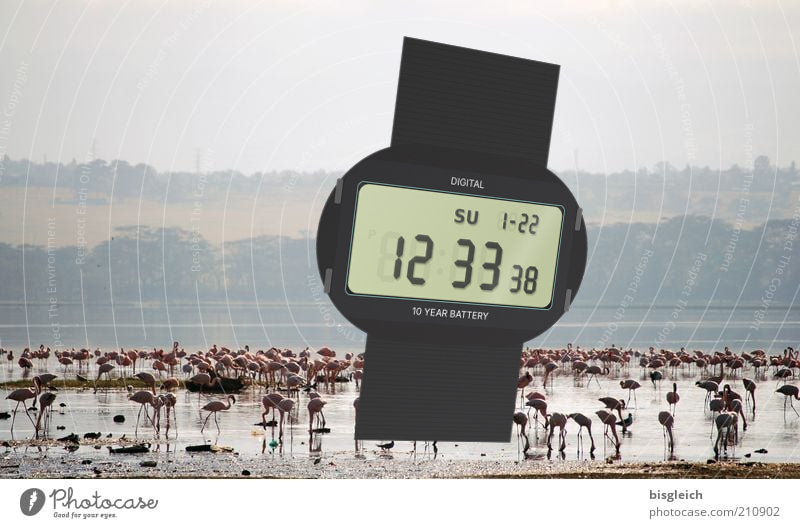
12:33:38
